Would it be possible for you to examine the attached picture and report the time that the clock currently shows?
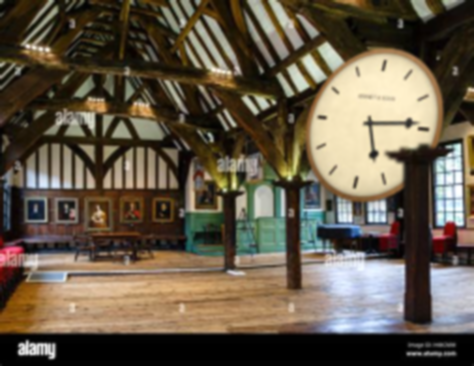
5:14
